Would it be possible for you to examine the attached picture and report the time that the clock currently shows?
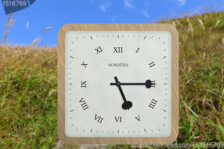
5:15
